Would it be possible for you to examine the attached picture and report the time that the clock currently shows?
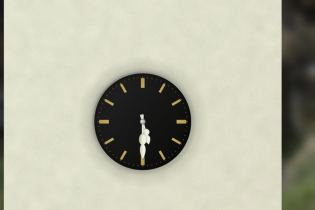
5:30
